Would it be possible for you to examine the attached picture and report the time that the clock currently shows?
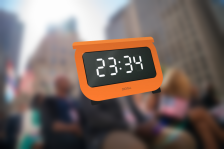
23:34
